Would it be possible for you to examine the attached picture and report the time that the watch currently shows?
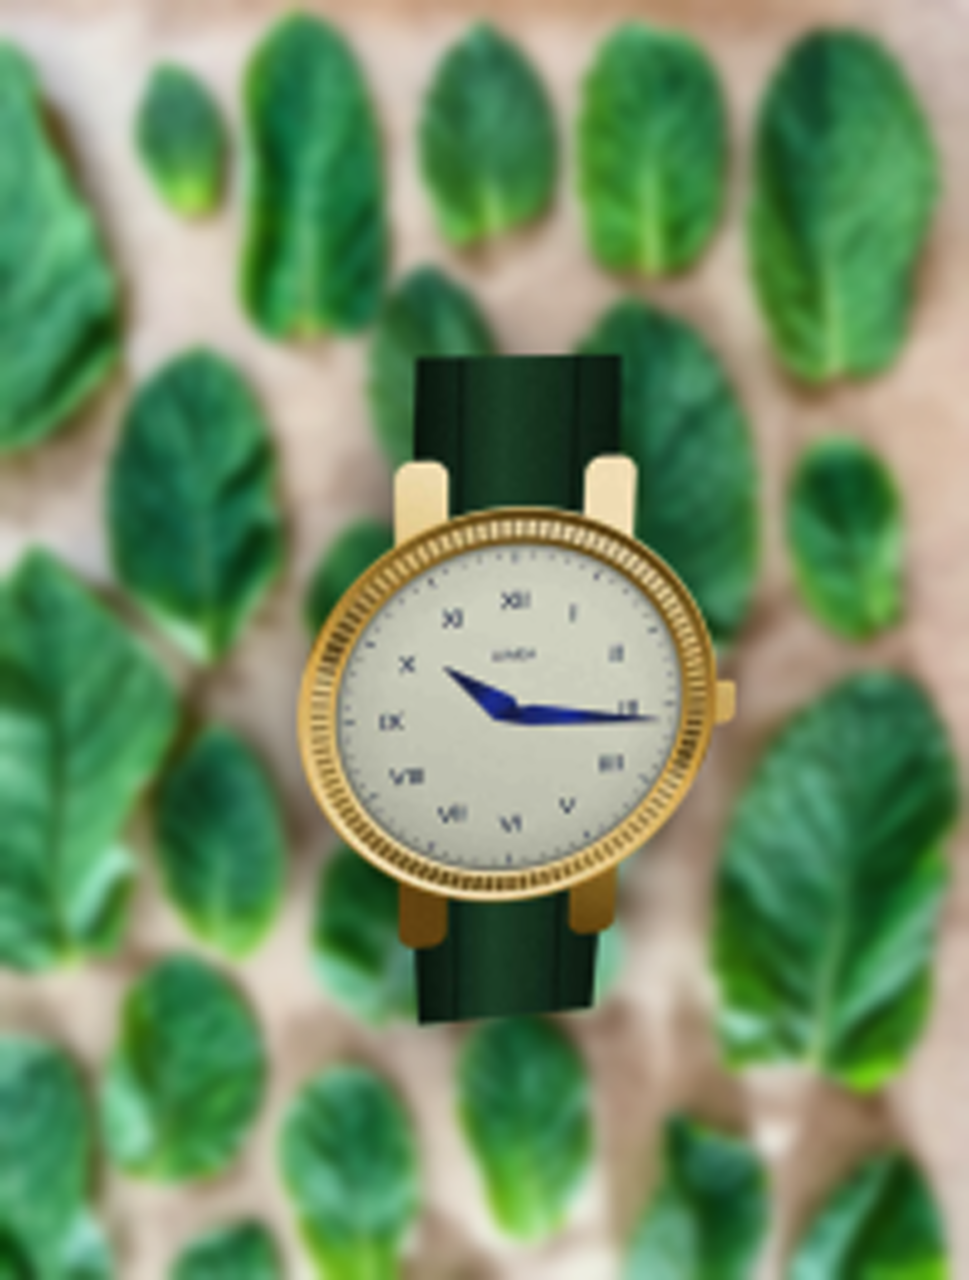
10:16
